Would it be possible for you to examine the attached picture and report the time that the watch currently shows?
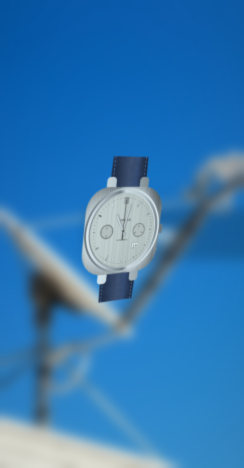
11:02
